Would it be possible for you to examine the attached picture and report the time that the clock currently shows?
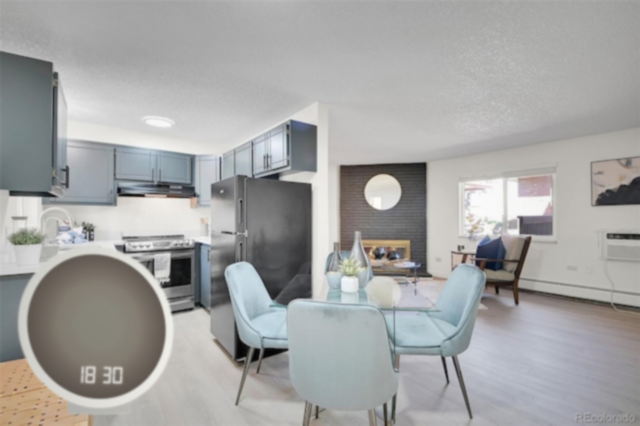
18:30
